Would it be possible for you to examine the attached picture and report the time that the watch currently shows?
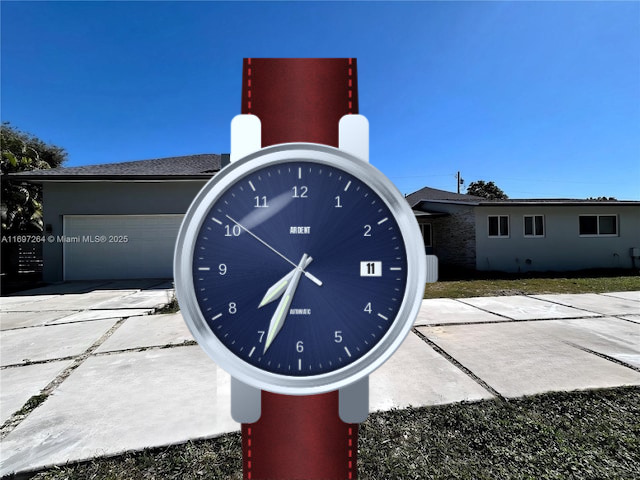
7:33:51
